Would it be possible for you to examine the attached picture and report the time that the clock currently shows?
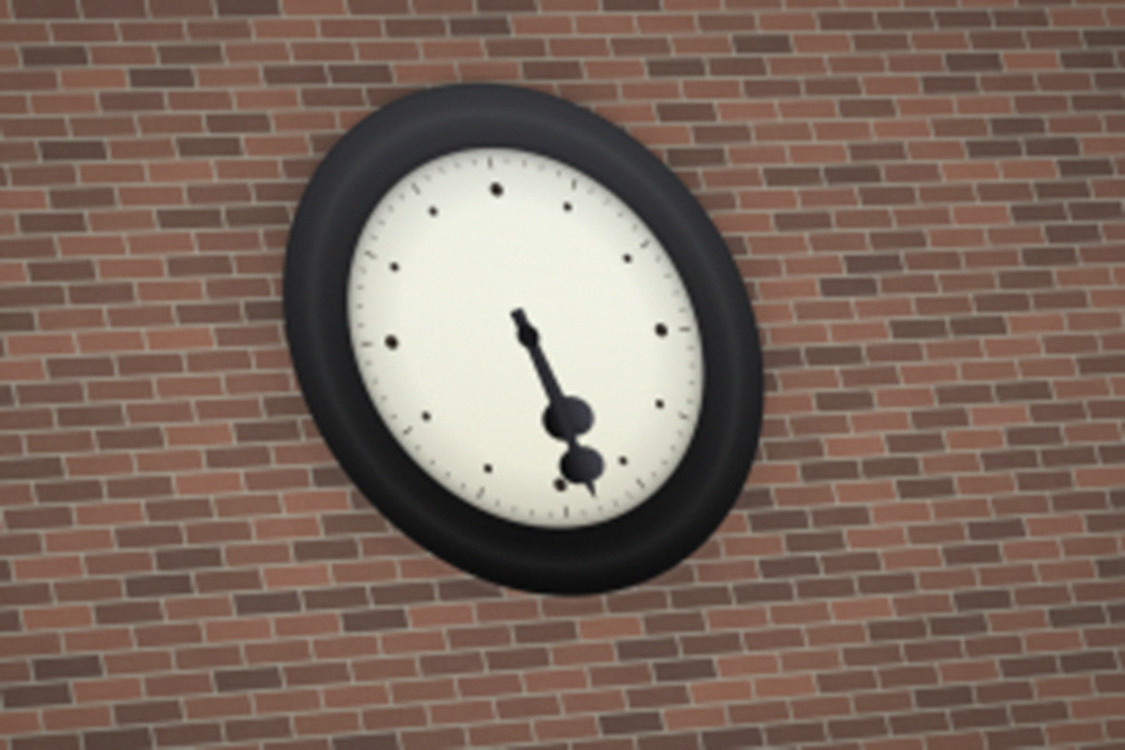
5:28
